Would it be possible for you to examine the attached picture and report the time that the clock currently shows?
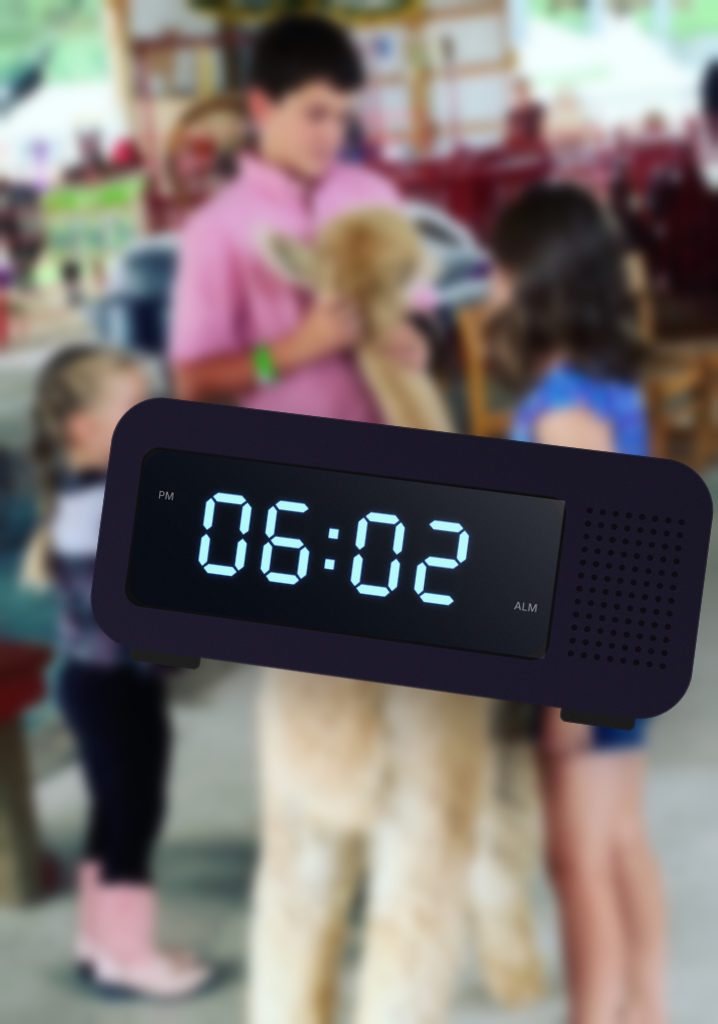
6:02
